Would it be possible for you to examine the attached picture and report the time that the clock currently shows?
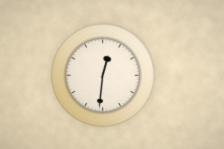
12:31
